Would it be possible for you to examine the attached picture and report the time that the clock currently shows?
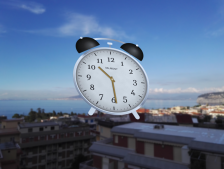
10:29
